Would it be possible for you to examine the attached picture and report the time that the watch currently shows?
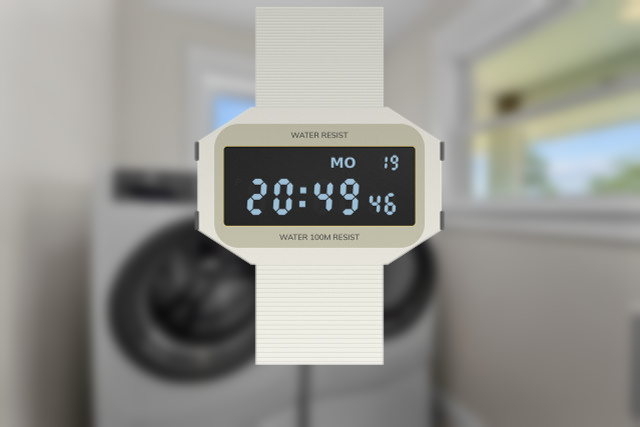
20:49:46
